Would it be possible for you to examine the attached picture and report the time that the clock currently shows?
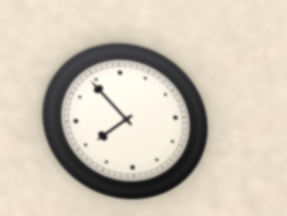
7:54
